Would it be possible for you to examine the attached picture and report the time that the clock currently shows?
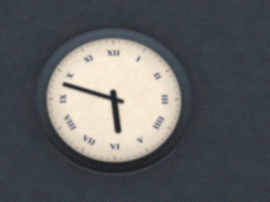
5:48
